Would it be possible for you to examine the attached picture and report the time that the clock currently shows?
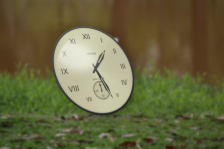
1:27
